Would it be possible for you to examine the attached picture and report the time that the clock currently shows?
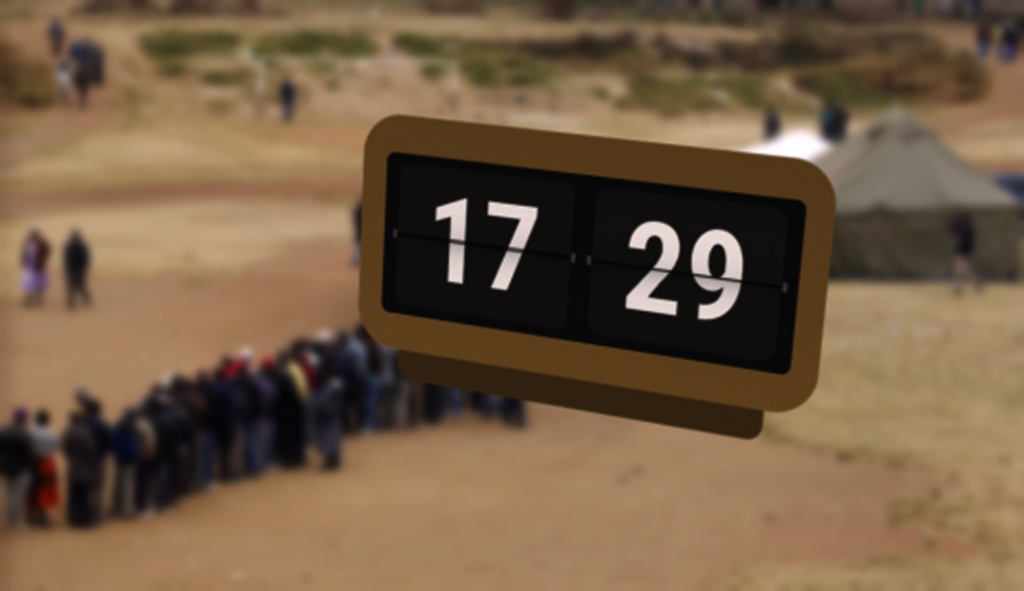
17:29
